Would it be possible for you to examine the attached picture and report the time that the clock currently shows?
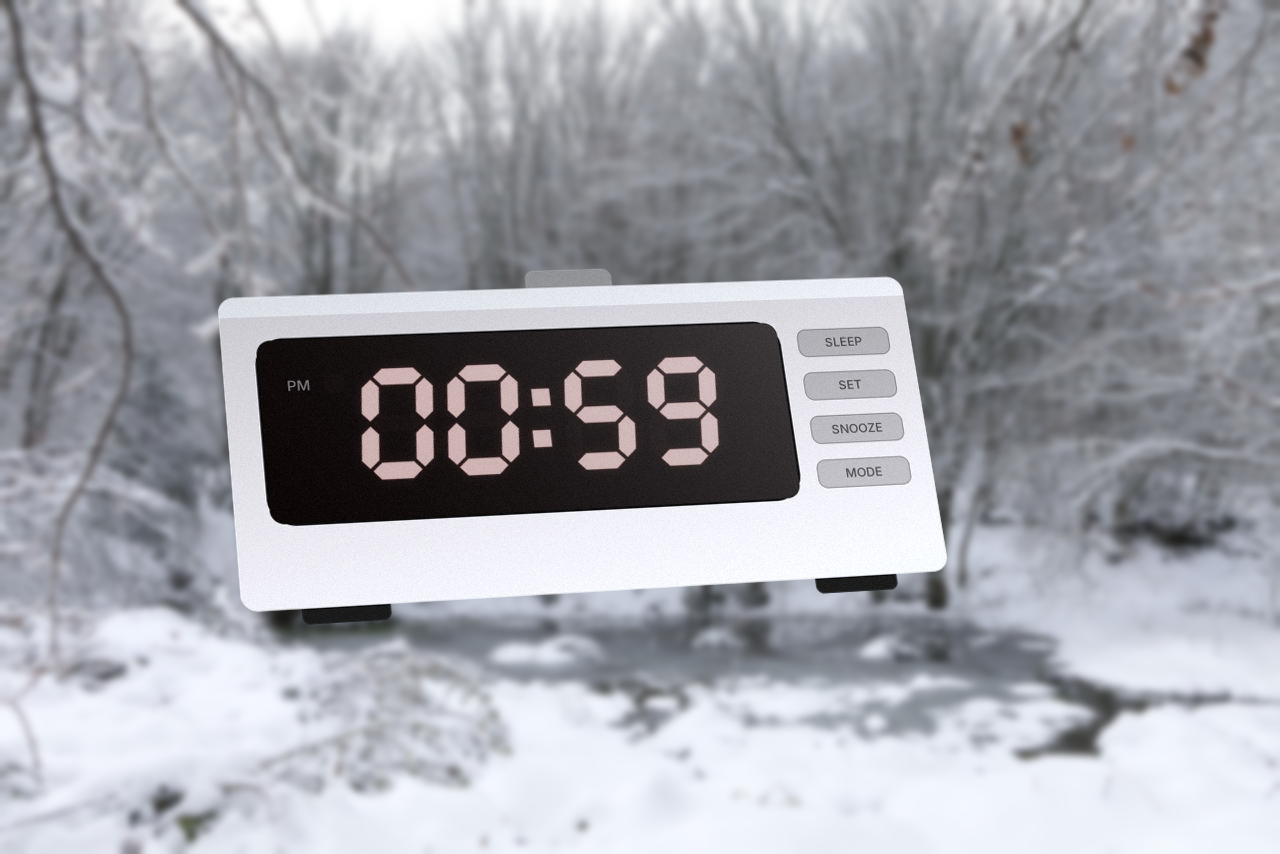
0:59
